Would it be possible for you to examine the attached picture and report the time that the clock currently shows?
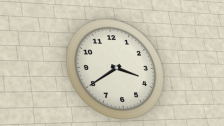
3:40
